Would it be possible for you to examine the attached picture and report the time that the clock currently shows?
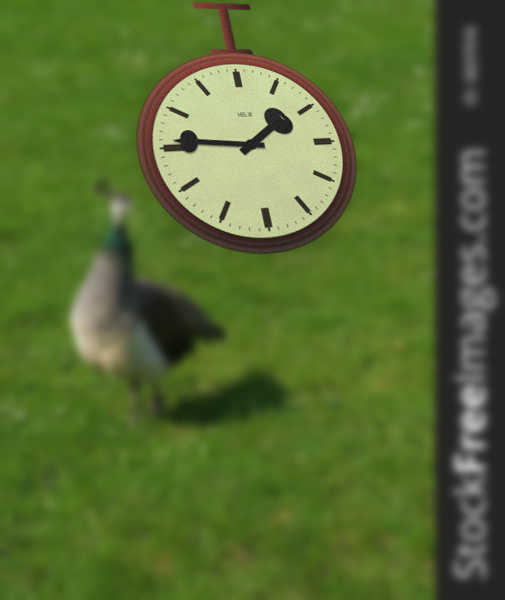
1:46
